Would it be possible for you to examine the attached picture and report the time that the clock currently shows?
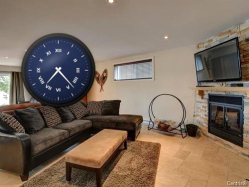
7:23
